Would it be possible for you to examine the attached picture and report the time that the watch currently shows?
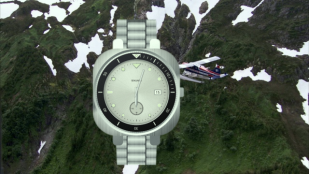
6:03
